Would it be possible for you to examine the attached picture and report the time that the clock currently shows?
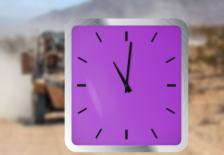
11:01
